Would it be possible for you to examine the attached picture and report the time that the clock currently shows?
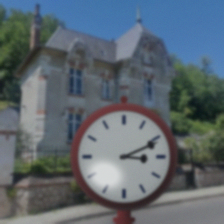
3:11
